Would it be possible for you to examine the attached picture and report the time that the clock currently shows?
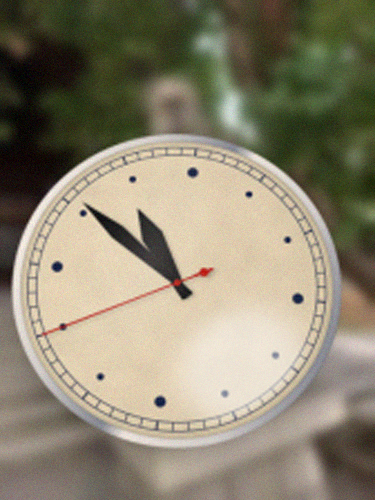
10:50:40
